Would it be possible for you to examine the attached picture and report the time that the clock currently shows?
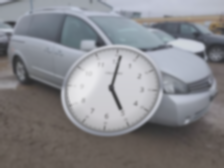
5:01
